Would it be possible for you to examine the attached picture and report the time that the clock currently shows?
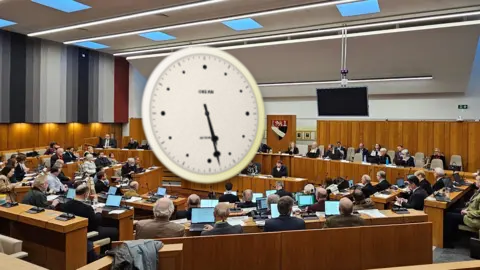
5:28
